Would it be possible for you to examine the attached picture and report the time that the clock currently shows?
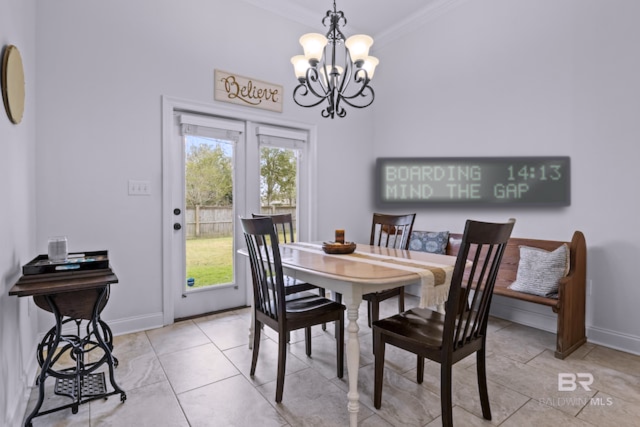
14:13
